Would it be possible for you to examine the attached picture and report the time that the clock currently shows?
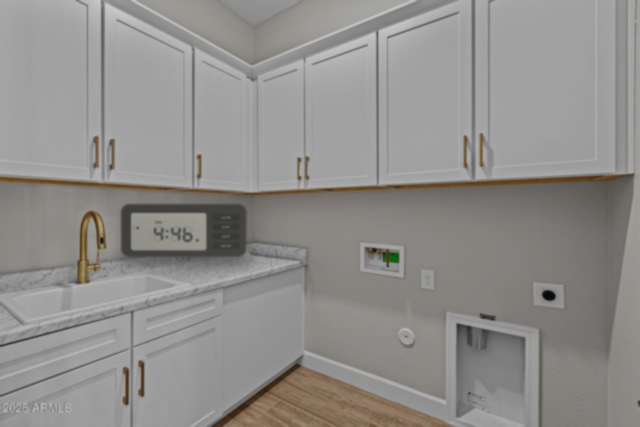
4:46
